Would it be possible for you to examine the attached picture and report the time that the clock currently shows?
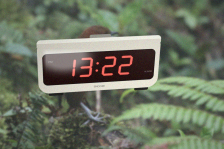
13:22
